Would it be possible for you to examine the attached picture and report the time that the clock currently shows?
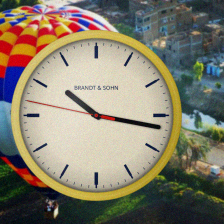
10:16:47
